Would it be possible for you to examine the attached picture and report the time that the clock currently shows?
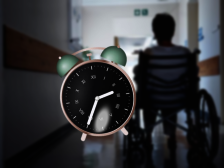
2:35
